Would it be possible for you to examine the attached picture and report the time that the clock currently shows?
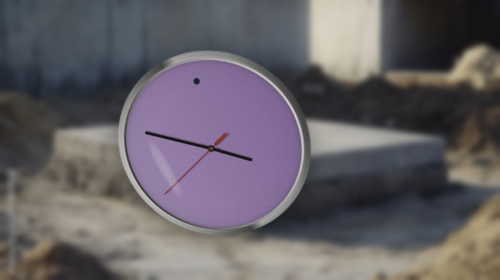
3:48:39
